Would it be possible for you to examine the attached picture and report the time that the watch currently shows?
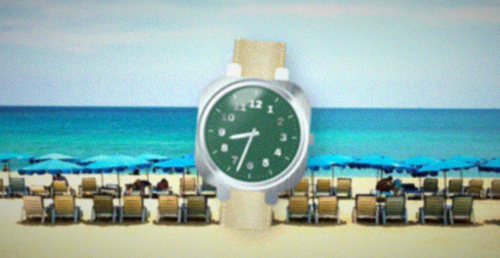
8:33
